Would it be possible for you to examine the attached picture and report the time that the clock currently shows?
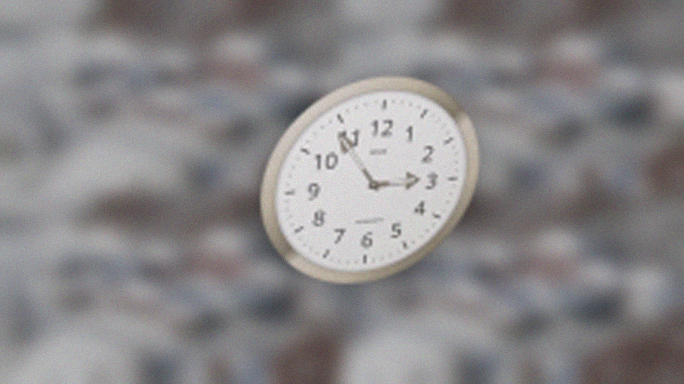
2:54
